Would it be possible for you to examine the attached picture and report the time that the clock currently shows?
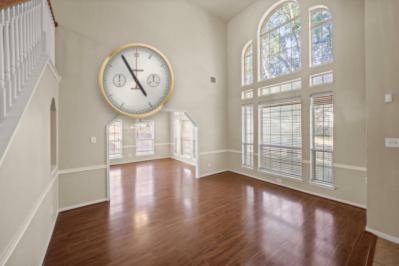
4:55
